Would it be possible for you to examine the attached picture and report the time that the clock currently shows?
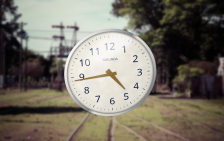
4:44
